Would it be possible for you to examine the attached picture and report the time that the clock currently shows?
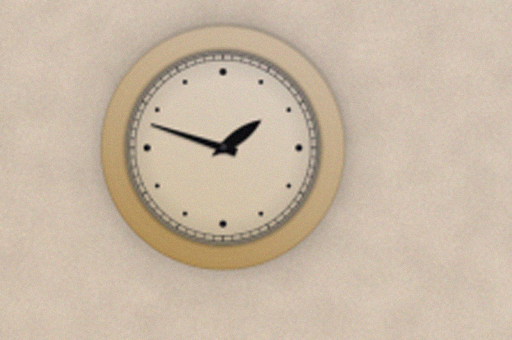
1:48
